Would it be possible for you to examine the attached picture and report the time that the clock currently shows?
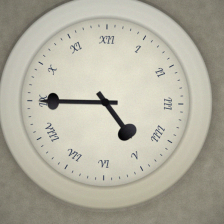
4:45
